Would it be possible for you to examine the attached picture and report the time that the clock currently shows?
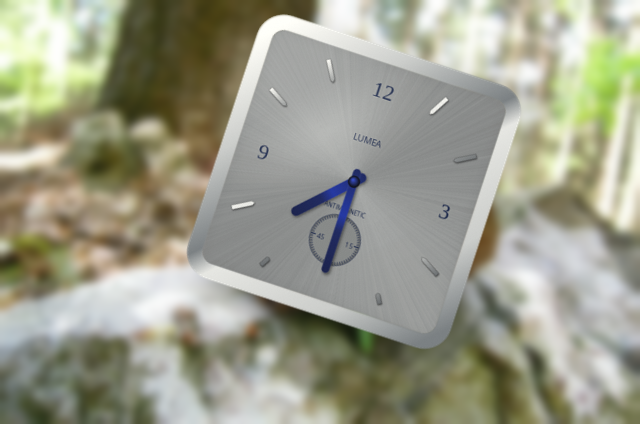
7:30
